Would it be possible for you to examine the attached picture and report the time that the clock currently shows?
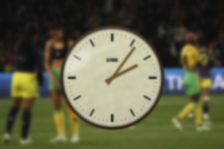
2:06
